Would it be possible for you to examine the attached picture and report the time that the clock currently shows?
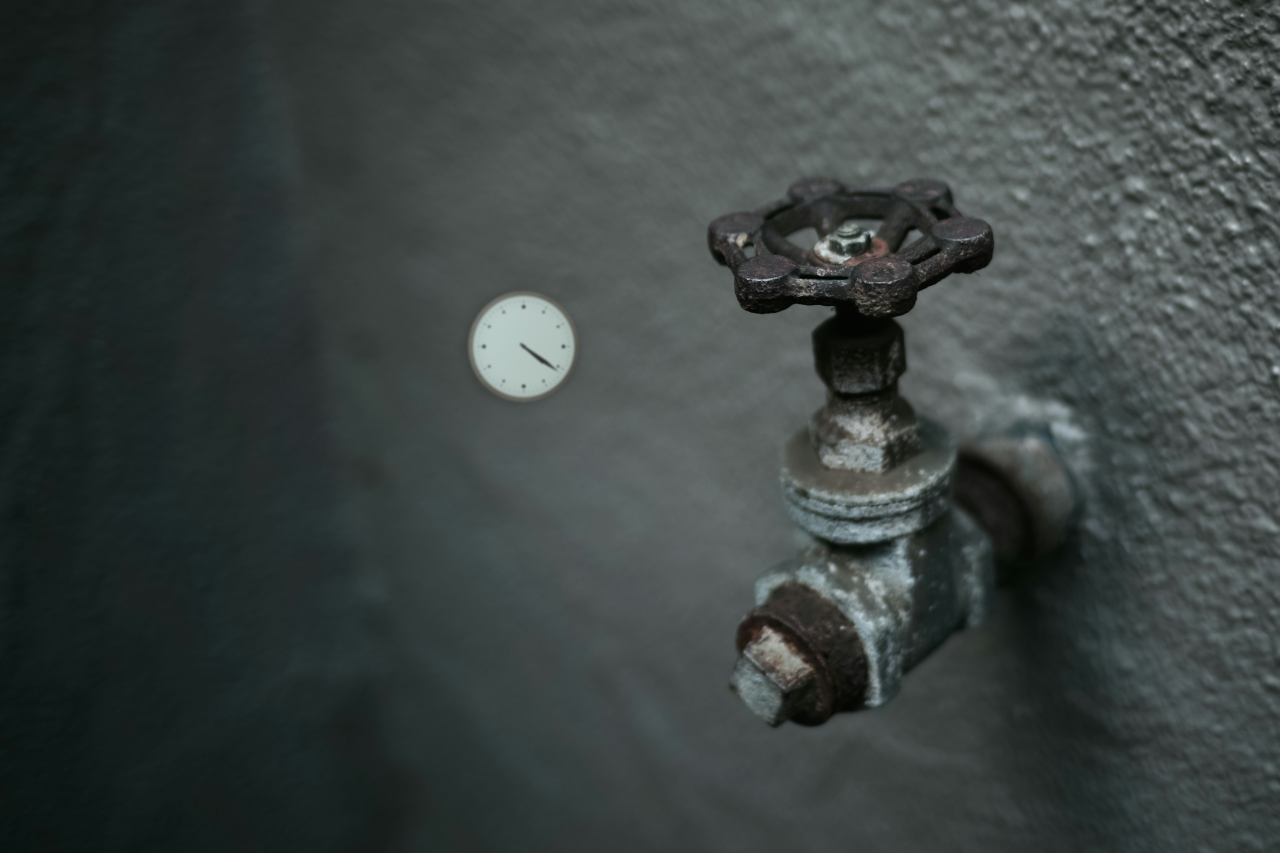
4:21
